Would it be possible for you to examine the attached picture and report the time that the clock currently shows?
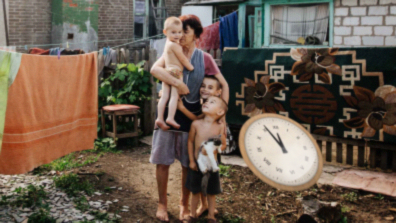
11:56
